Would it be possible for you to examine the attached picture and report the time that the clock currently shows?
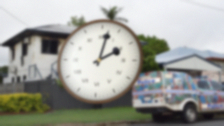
2:02
